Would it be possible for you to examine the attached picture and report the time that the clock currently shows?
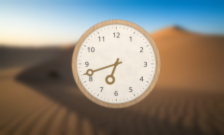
6:42
